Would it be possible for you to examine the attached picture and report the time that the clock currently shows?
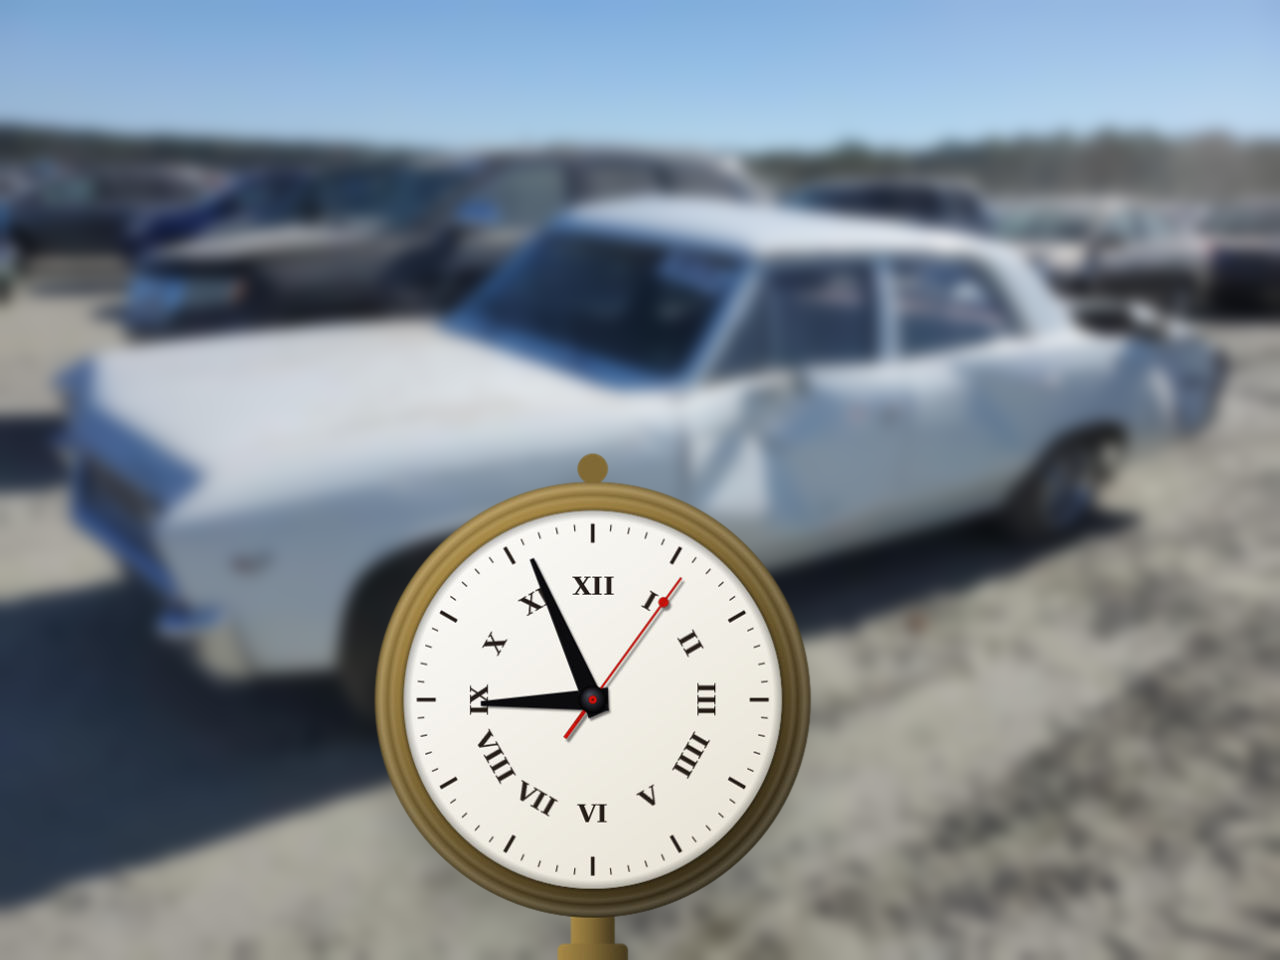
8:56:06
